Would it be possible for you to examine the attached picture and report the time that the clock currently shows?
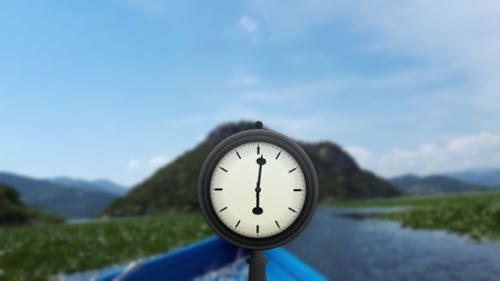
6:01
